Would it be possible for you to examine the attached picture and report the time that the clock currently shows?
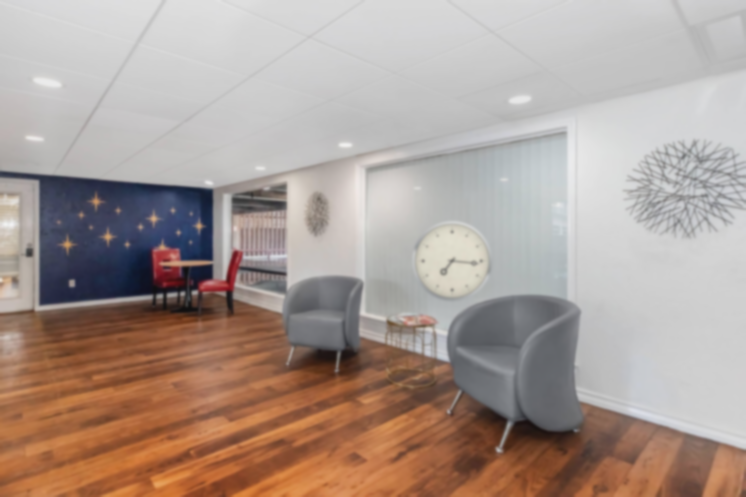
7:16
